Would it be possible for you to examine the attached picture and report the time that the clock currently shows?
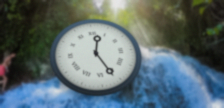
12:26
